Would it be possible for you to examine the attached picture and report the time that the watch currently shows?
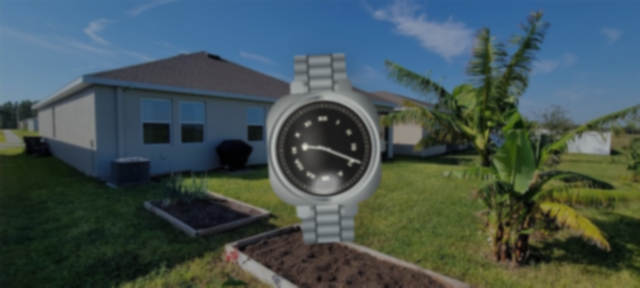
9:19
